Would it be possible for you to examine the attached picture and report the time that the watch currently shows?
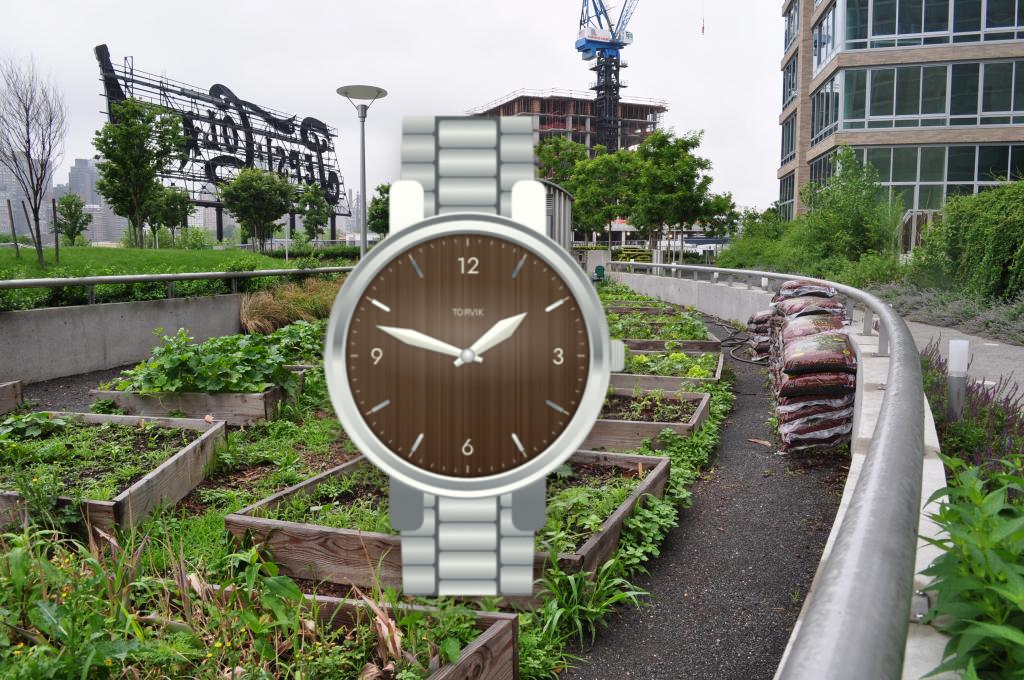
1:48
